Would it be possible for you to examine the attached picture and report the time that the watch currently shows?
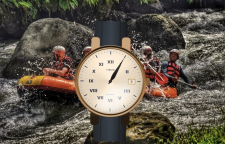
1:05
